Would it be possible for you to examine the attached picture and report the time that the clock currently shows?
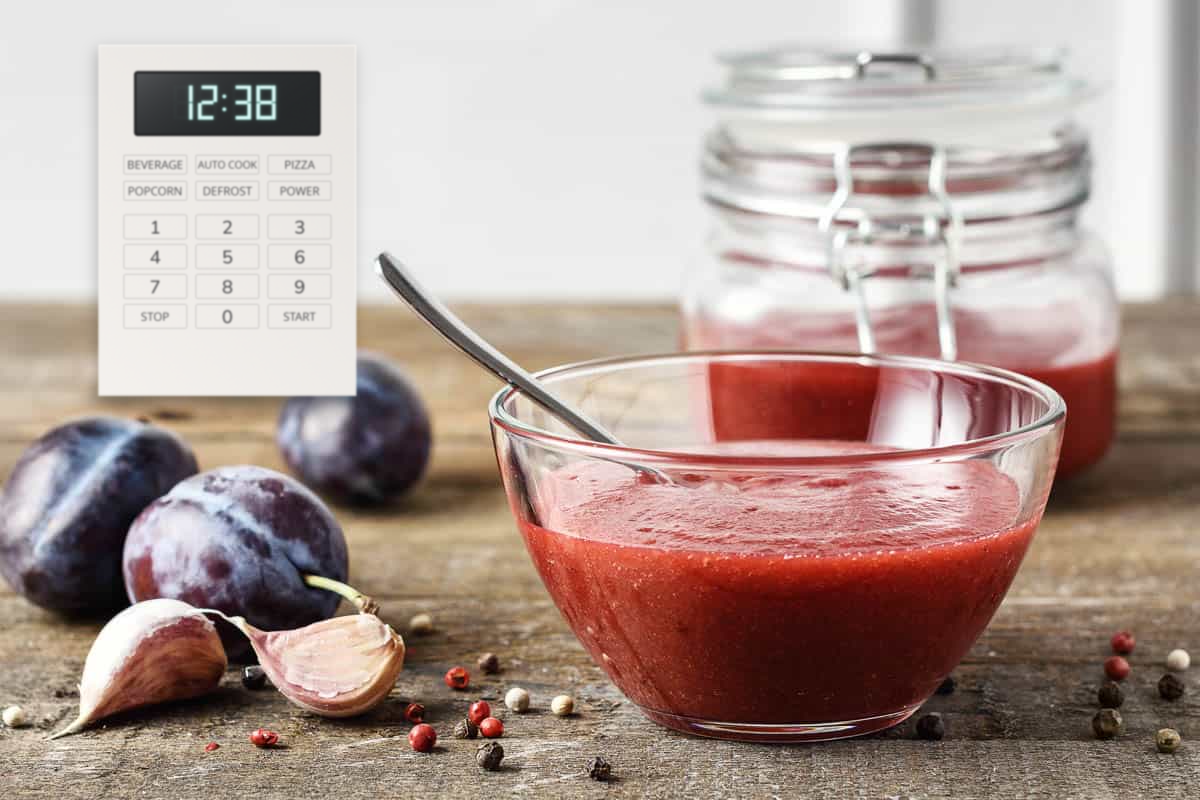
12:38
